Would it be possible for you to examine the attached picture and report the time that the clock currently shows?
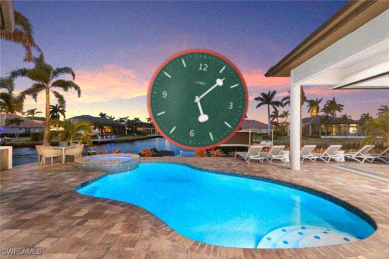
5:07
